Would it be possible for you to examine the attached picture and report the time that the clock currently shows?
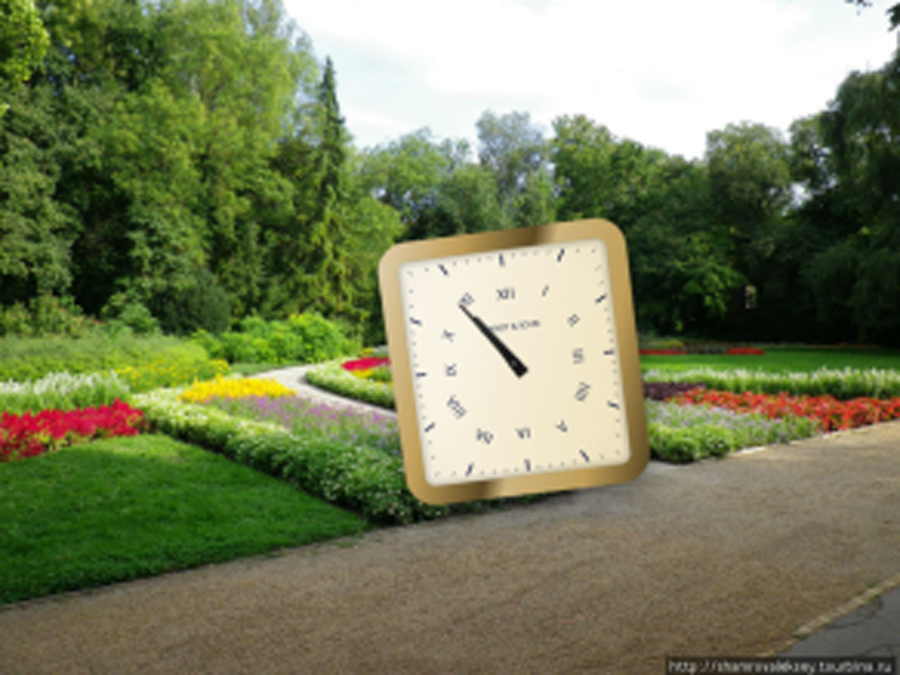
10:54
